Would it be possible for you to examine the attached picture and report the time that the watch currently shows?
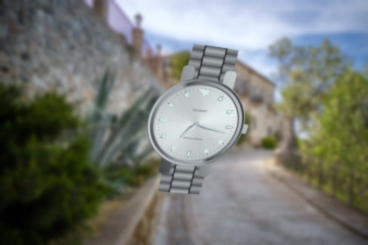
7:17
